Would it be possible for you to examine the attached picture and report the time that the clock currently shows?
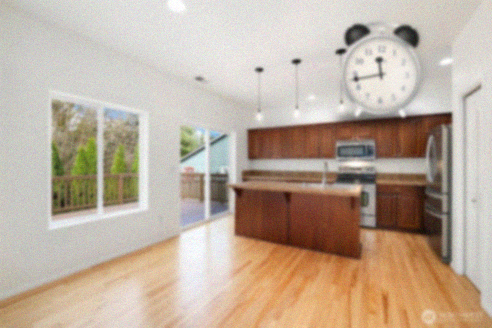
11:43
